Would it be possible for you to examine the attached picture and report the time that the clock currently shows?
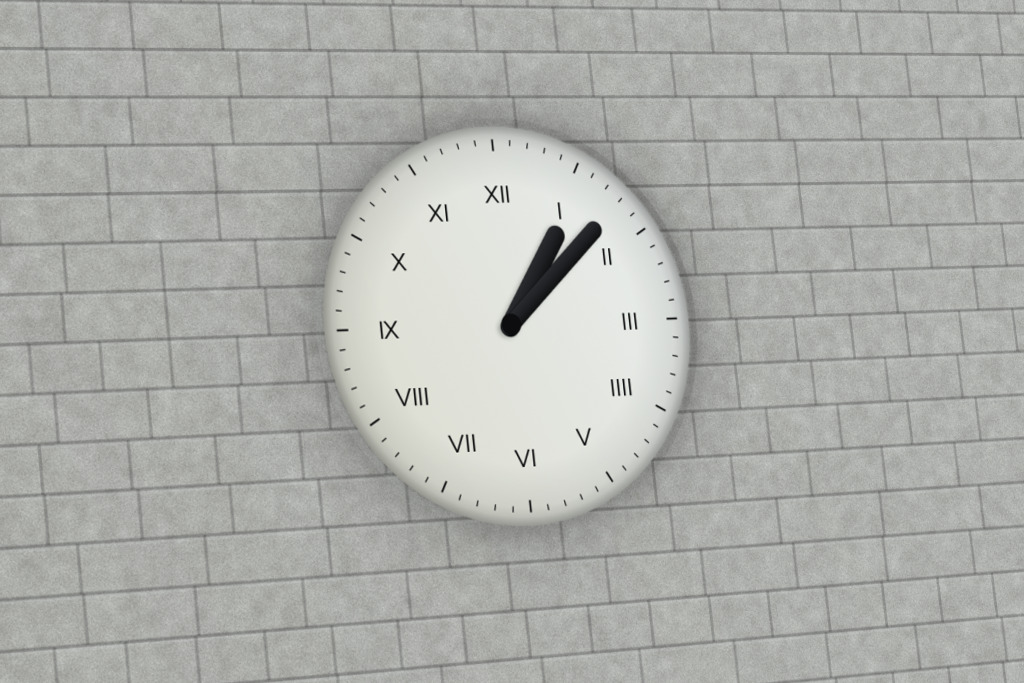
1:08
